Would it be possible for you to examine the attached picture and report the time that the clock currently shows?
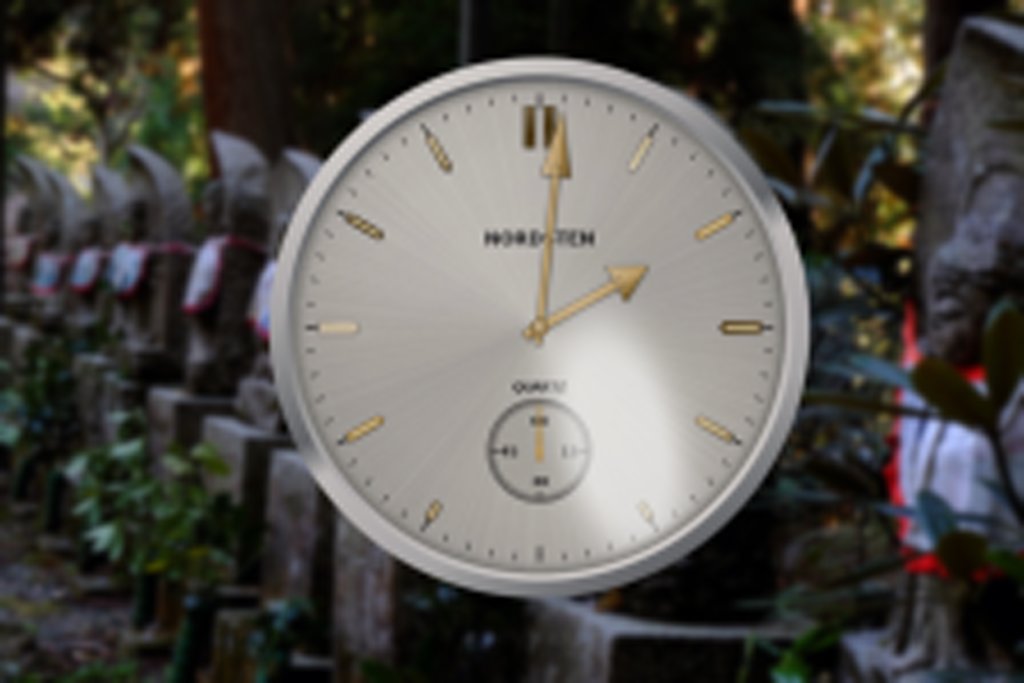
2:01
